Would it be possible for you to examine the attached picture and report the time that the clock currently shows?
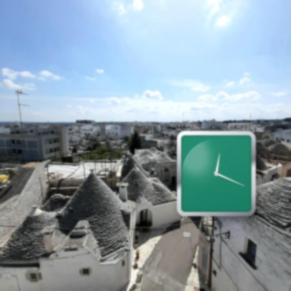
12:19
